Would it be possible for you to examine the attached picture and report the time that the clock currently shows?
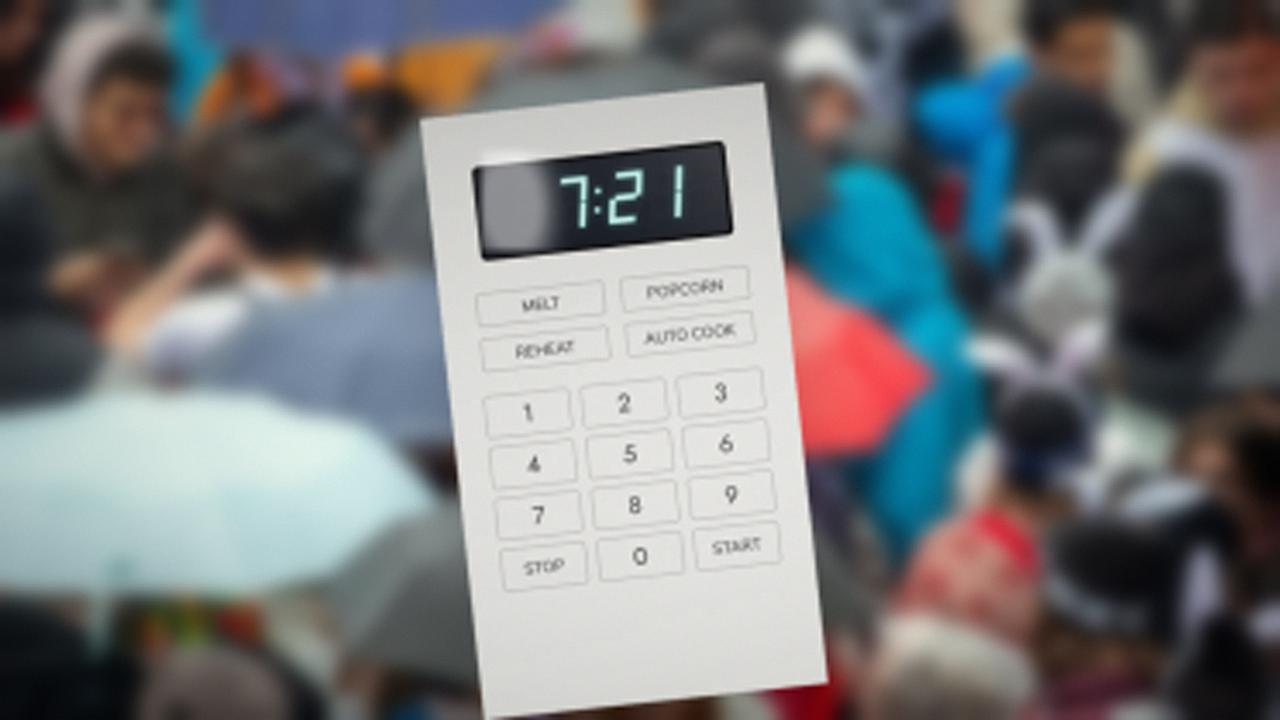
7:21
